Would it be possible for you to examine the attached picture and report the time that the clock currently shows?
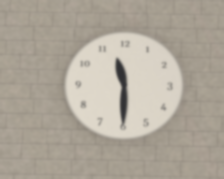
11:30
